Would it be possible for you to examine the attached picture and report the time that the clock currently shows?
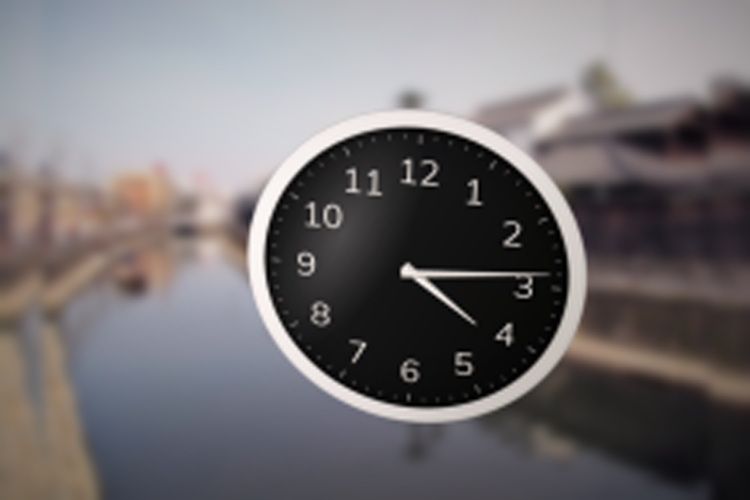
4:14
